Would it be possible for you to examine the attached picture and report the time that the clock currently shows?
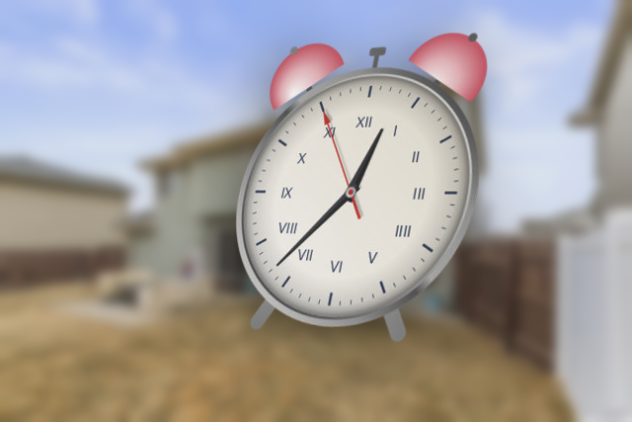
12:36:55
